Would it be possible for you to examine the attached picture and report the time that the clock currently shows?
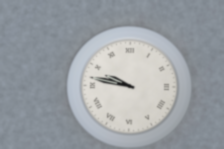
9:47
